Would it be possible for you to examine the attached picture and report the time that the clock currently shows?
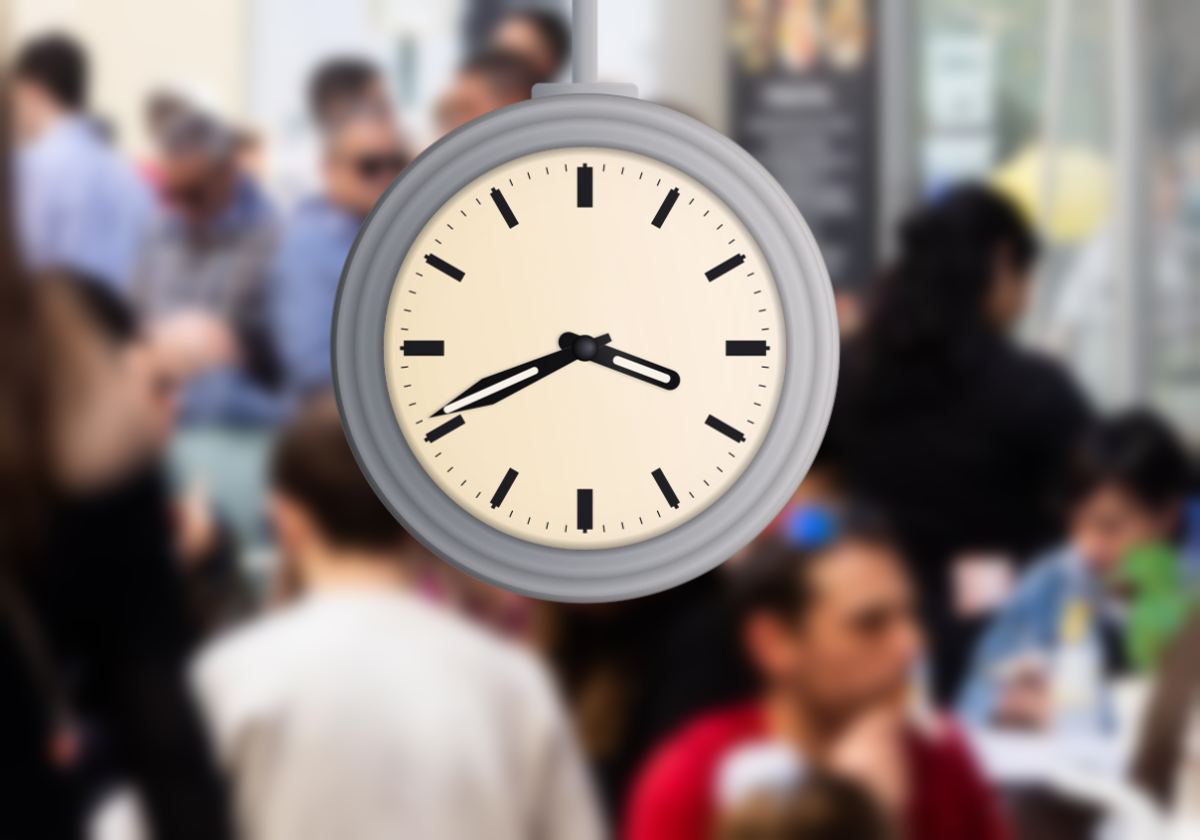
3:41
